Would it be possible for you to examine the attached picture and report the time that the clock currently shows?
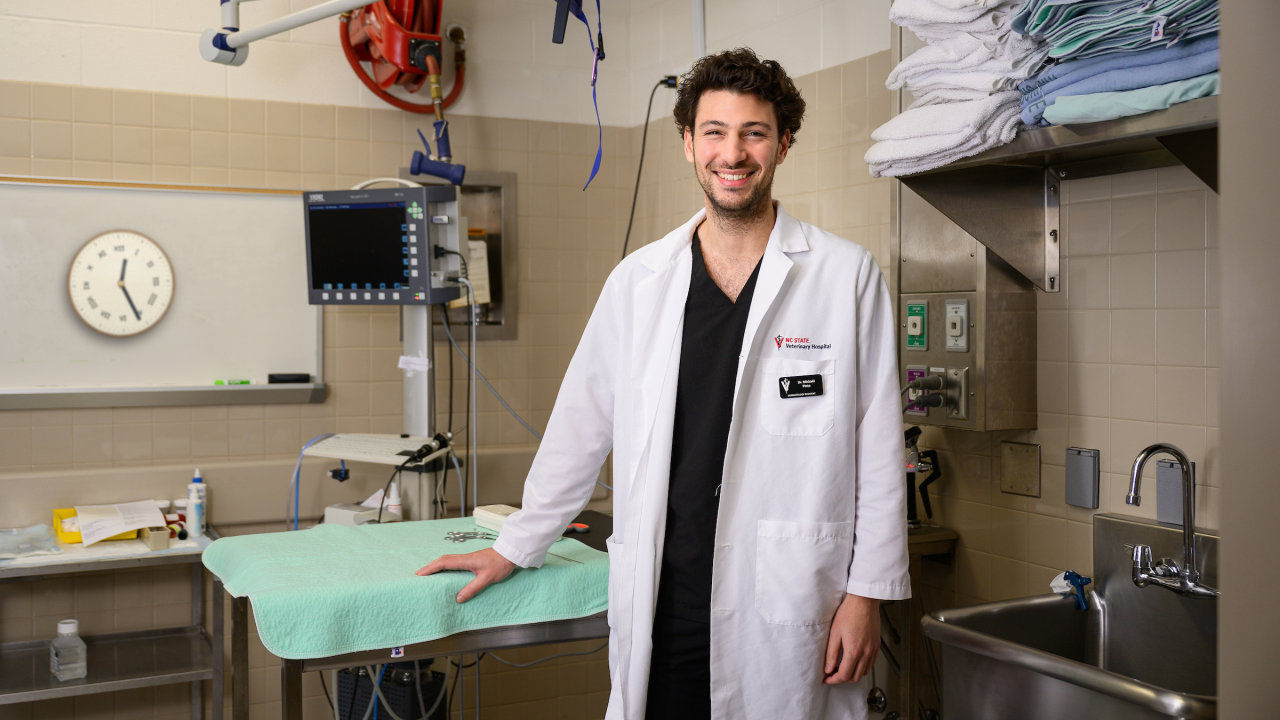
12:26
